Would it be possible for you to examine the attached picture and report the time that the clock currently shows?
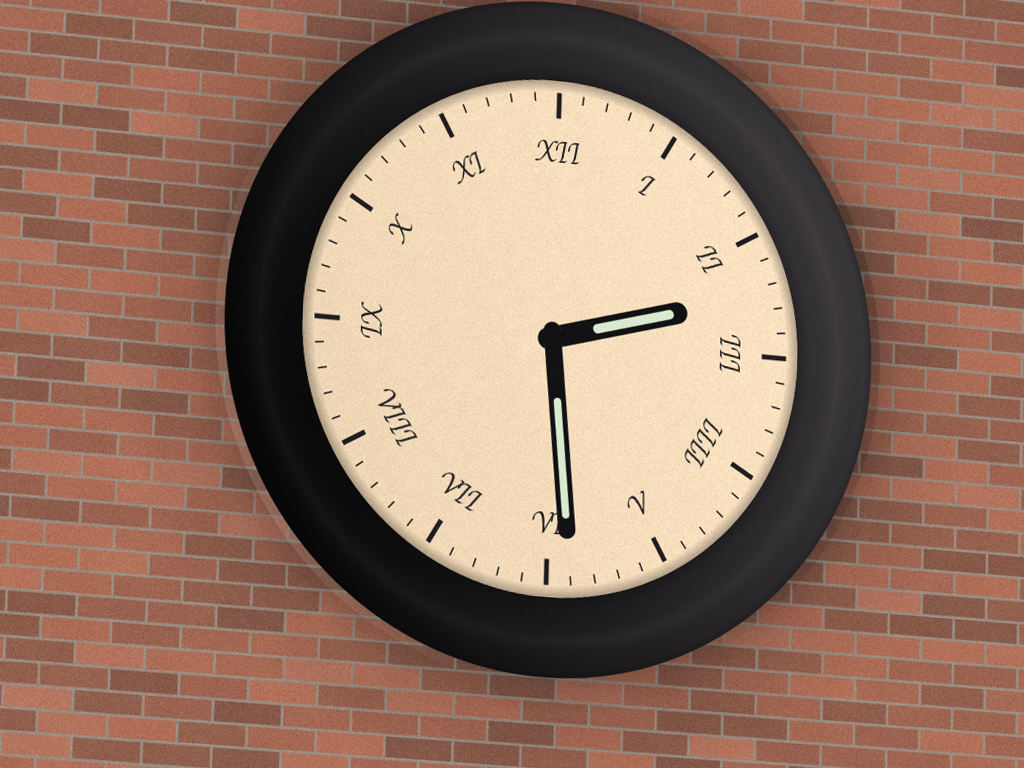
2:29
